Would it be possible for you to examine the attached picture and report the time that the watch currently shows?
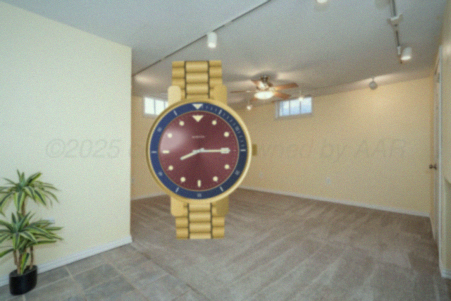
8:15
